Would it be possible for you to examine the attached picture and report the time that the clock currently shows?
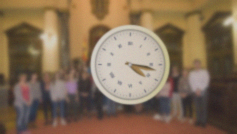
4:17
